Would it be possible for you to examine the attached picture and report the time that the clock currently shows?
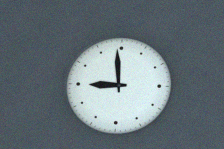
8:59
